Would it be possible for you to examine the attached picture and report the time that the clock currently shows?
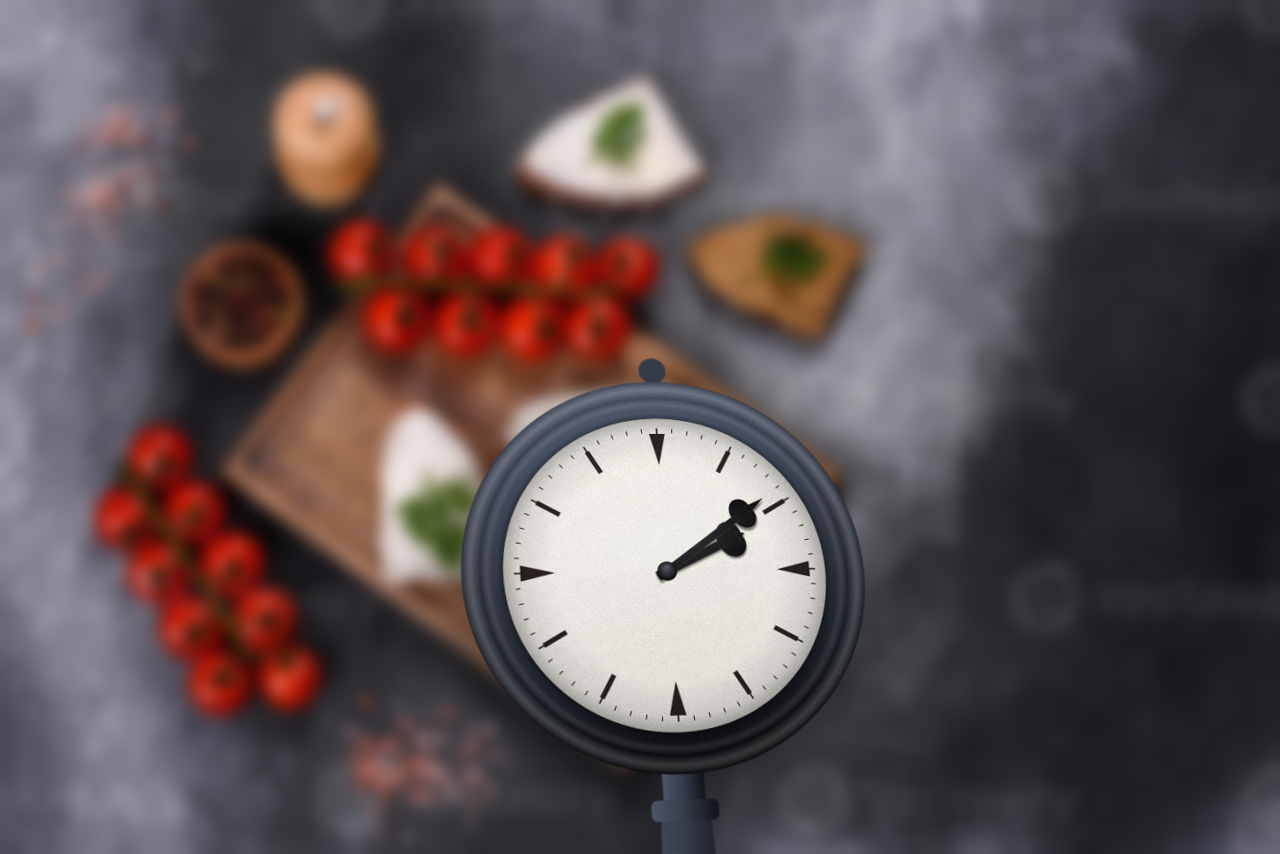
2:09
